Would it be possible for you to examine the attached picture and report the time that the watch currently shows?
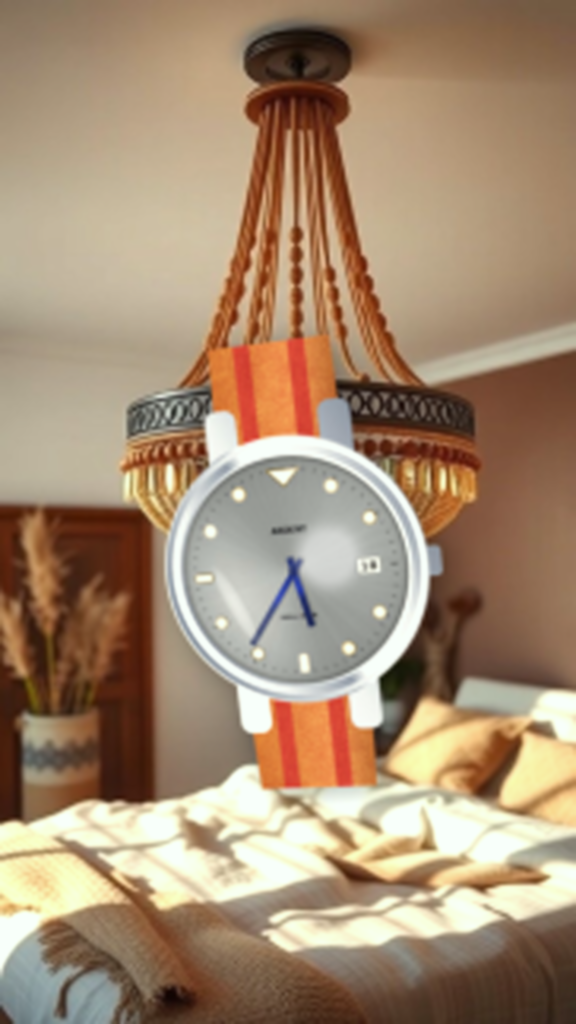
5:36
